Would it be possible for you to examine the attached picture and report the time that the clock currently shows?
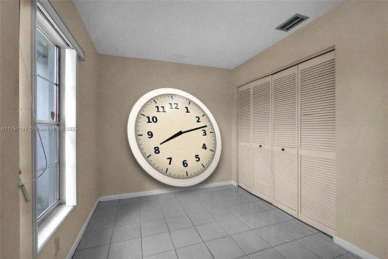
8:13
